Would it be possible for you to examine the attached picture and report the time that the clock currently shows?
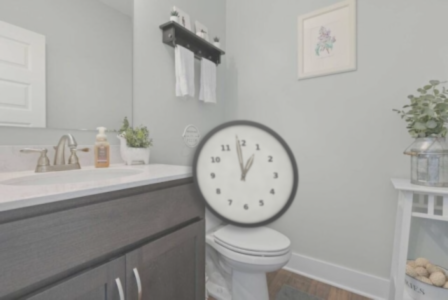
12:59
